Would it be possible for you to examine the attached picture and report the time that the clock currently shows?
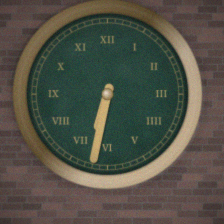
6:32
